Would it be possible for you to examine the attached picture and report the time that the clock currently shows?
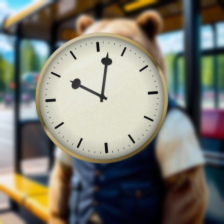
10:02
